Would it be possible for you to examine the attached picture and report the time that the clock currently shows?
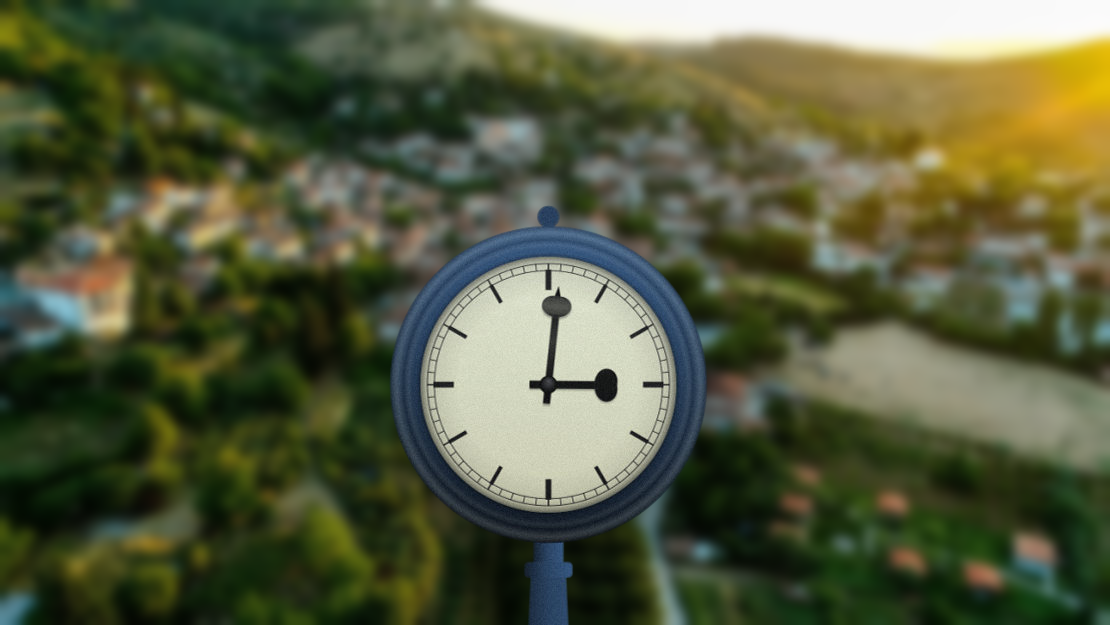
3:01
